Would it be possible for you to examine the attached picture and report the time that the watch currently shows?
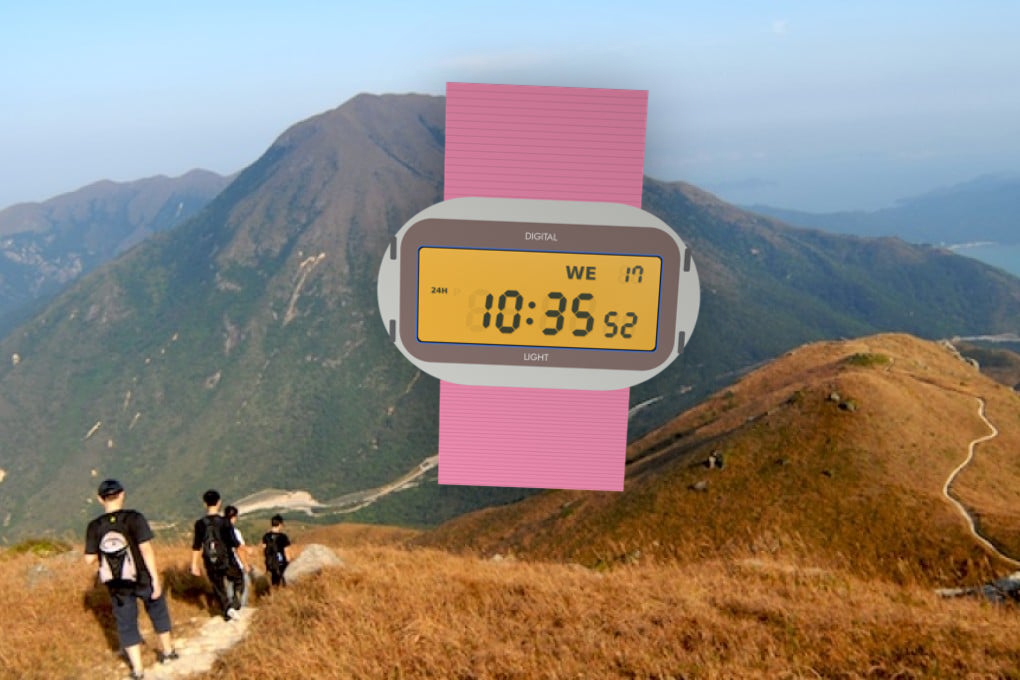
10:35:52
